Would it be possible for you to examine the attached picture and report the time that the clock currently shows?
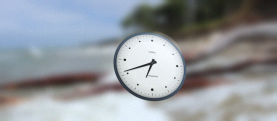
6:41
